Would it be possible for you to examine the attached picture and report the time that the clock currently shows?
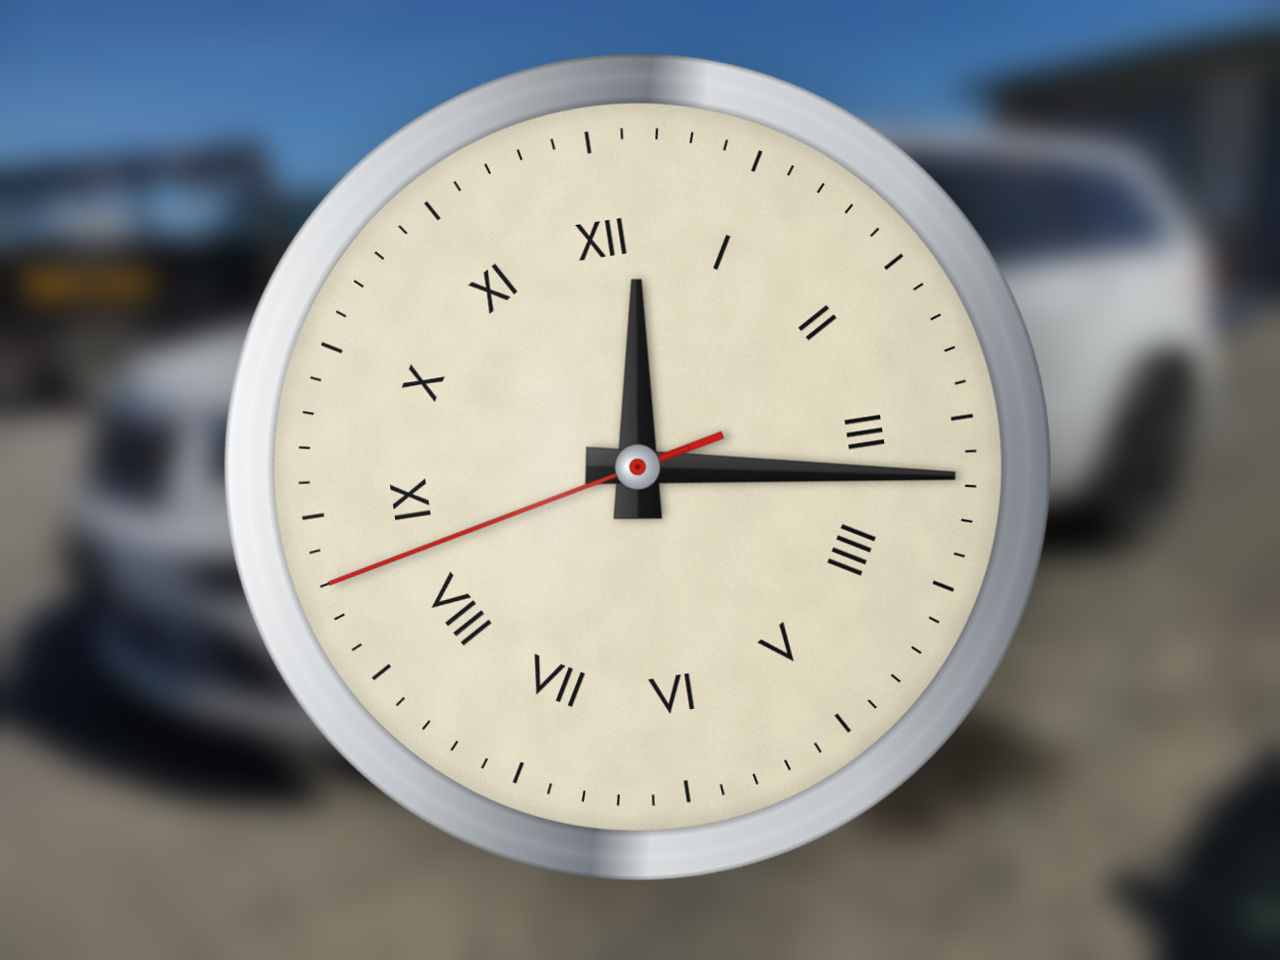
12:16:43
